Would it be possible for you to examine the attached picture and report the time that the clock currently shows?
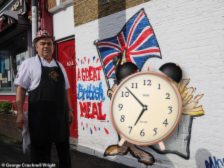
6:52
